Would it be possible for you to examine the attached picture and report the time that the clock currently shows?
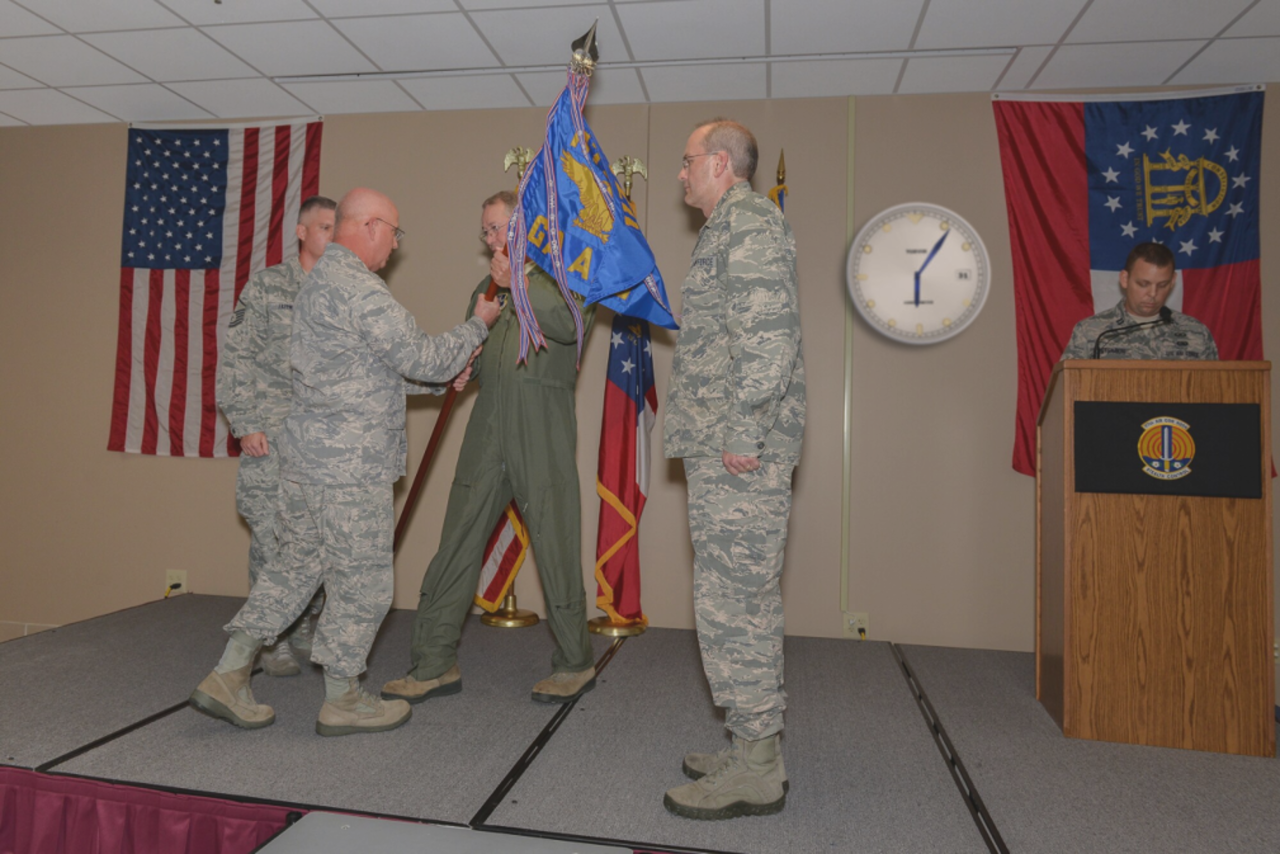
6:06
